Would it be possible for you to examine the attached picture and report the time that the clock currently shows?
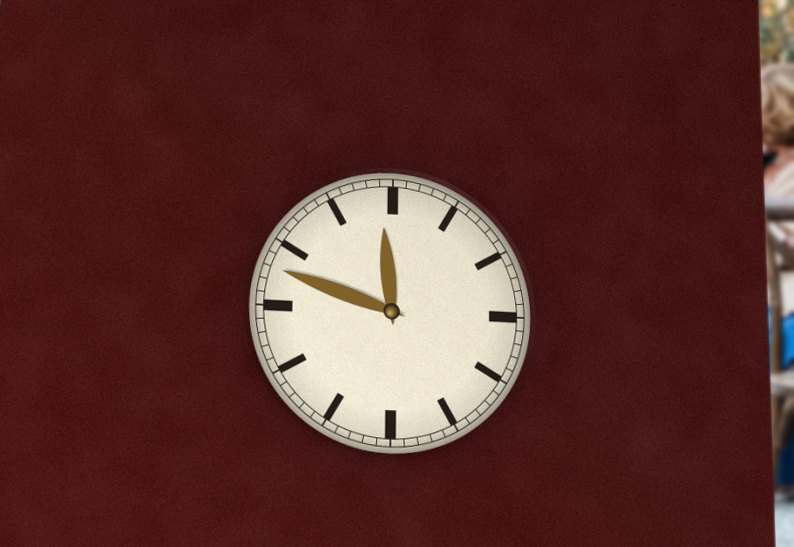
11:48
